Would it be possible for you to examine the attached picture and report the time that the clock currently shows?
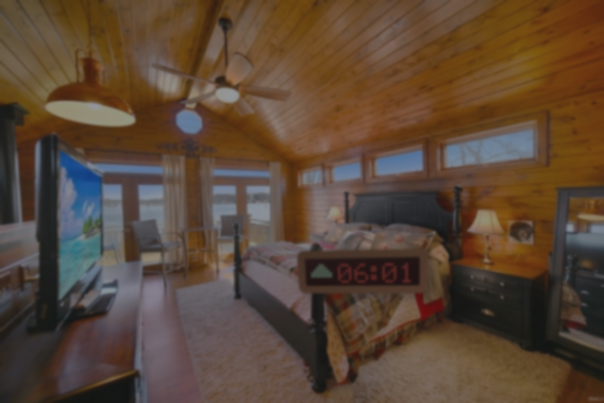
6:01
